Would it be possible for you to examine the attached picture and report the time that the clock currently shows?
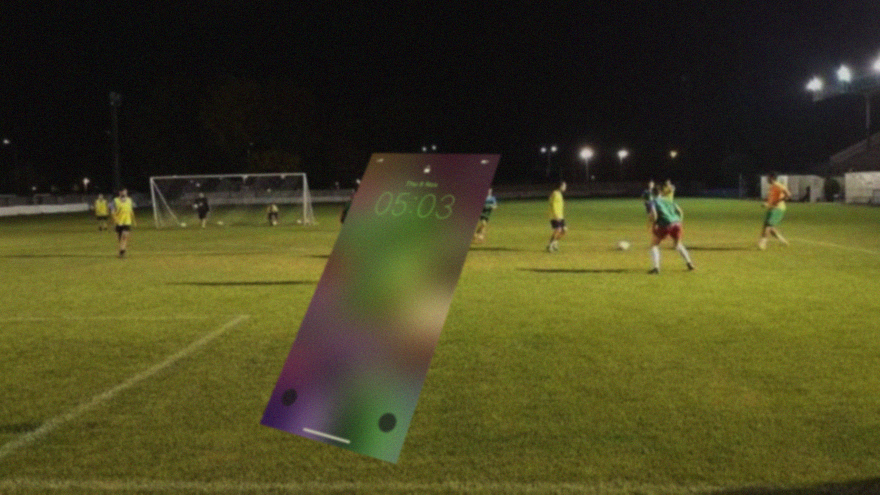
5:03
